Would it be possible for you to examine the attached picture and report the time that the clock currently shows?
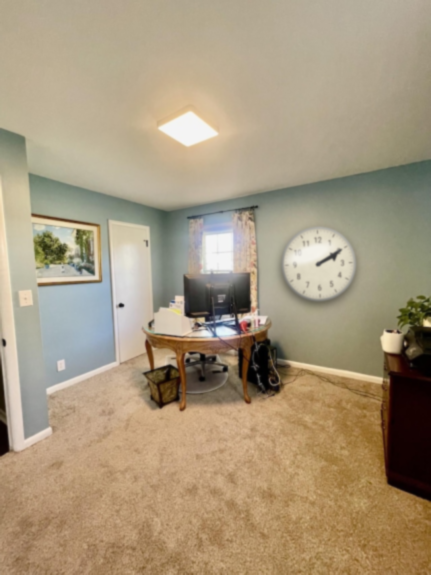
2:10
